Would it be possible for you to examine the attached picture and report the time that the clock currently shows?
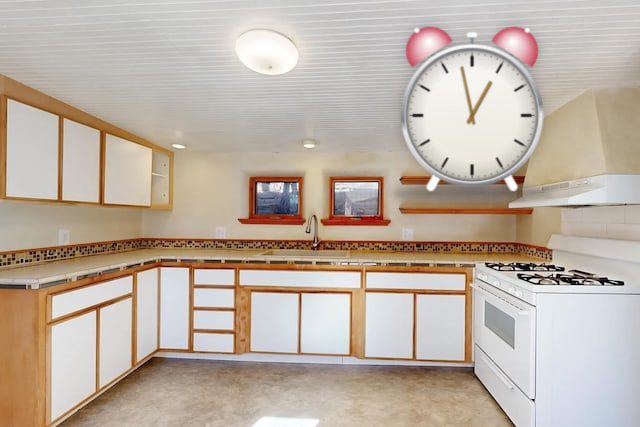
12:58
